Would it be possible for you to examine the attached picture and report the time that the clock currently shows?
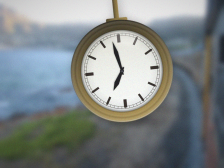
6:58
